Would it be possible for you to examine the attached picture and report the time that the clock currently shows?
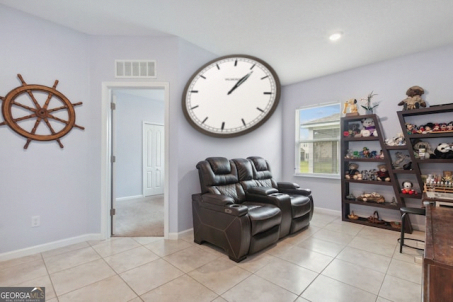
1:06
